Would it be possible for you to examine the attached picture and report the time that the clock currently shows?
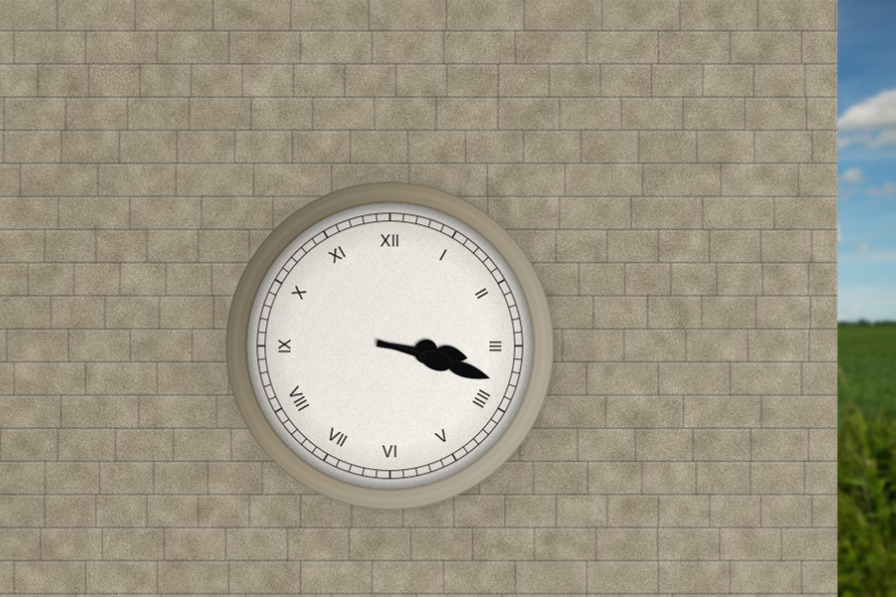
3:18
